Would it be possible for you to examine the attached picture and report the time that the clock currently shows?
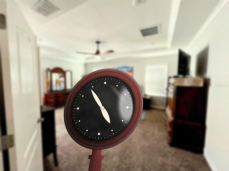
4:54
